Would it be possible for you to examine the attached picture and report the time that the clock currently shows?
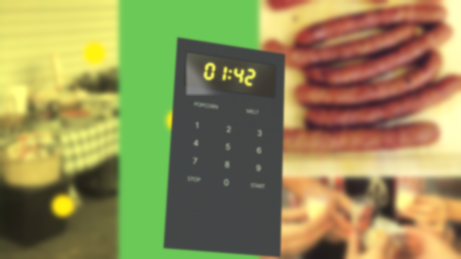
1:42
